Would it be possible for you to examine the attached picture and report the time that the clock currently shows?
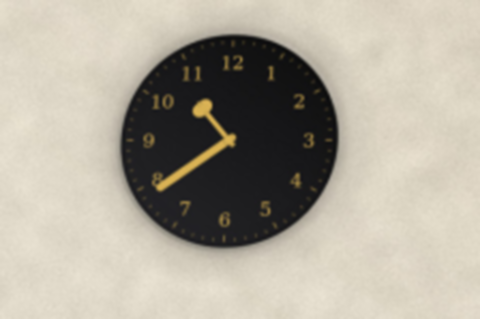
10:39
